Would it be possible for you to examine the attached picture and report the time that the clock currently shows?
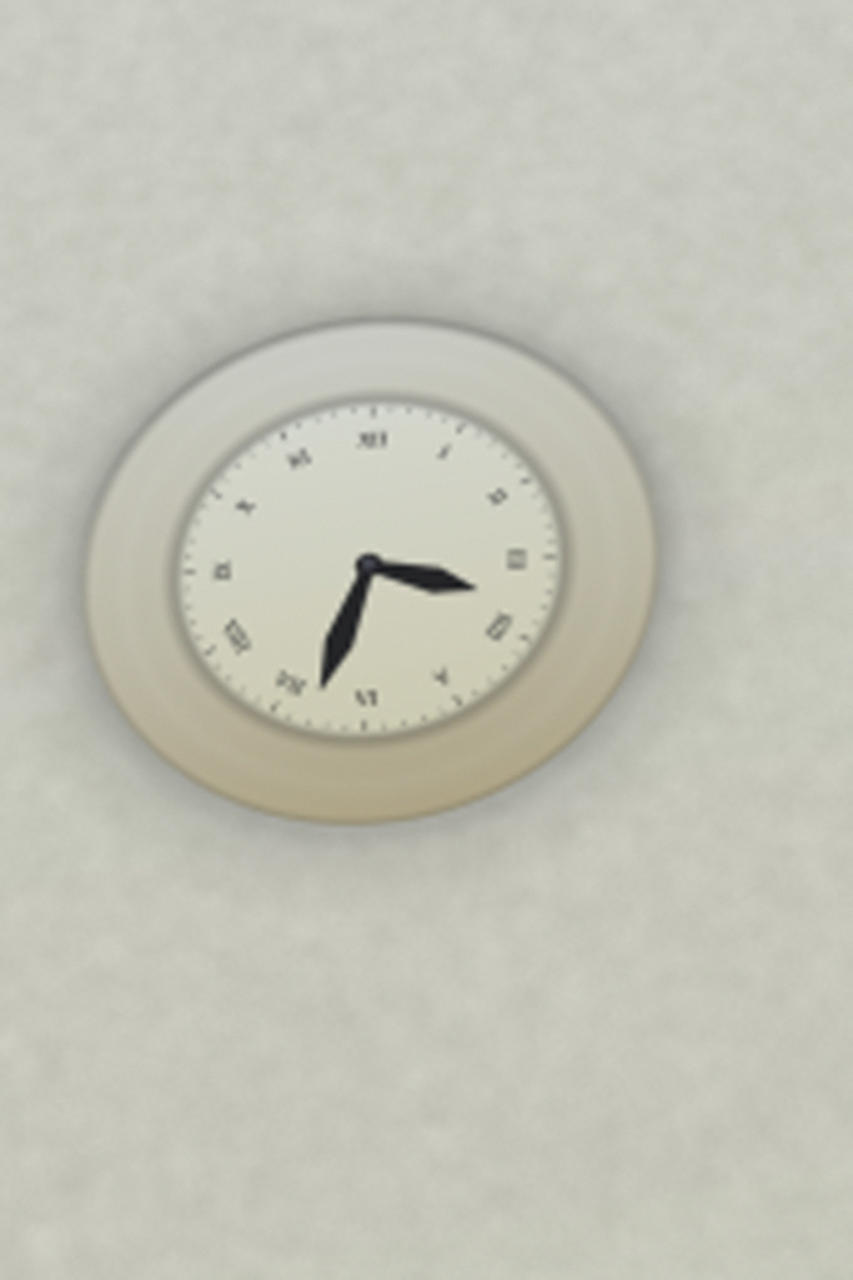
3:33
